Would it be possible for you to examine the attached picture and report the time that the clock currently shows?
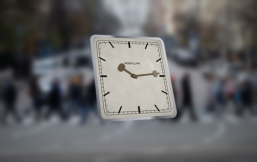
10:14
